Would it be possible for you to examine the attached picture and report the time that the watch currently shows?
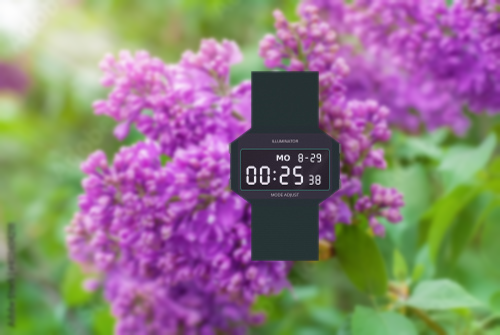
0:25:38
